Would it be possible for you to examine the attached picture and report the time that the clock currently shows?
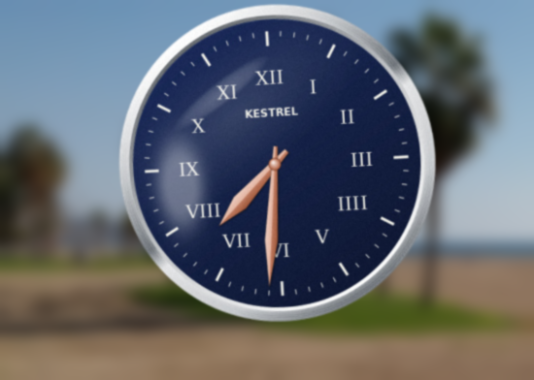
7:31
